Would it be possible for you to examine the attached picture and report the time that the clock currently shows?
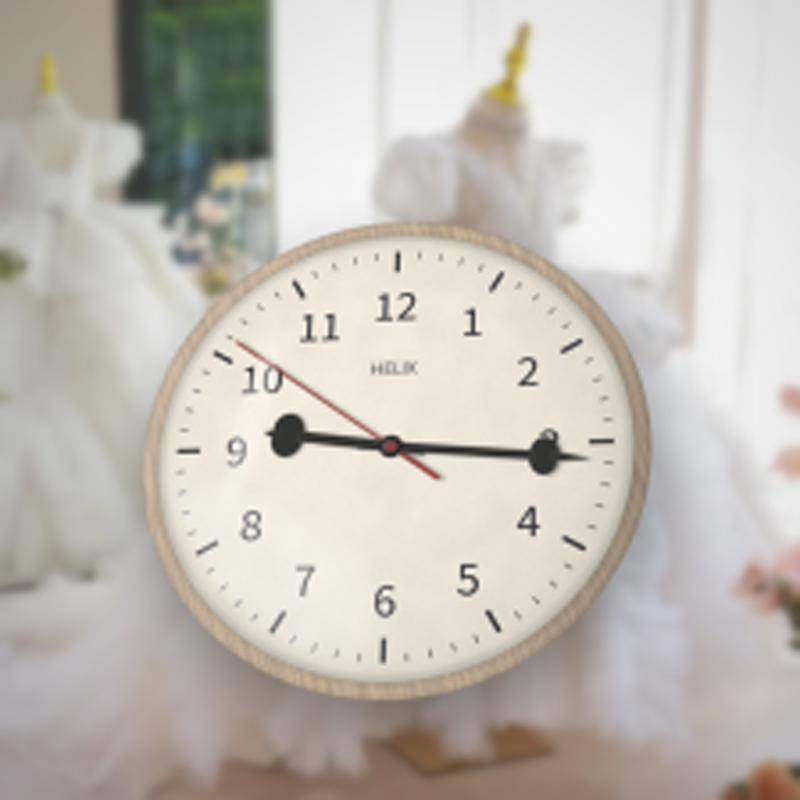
9:15:51
